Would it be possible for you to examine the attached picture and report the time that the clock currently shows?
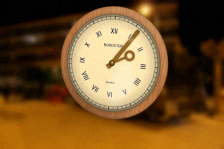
2:06
